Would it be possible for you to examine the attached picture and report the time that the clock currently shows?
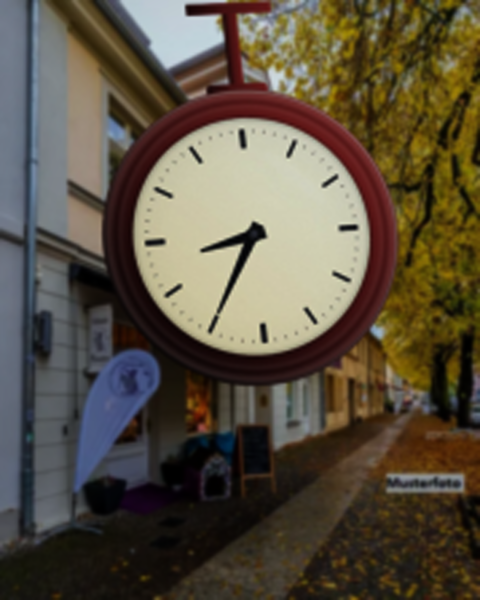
8:35
